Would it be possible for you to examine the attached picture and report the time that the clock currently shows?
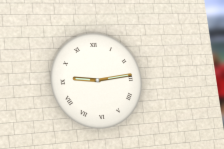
9:14
